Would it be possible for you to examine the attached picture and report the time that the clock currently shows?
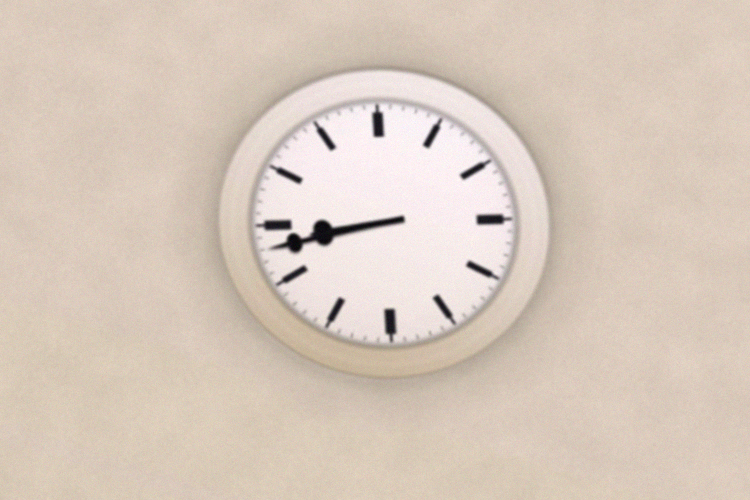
8:43
